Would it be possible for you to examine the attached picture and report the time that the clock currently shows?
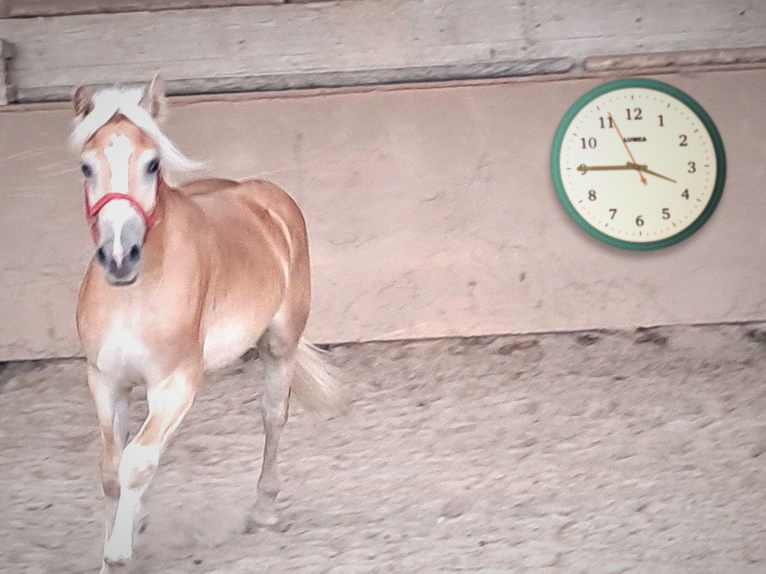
3:44:56
